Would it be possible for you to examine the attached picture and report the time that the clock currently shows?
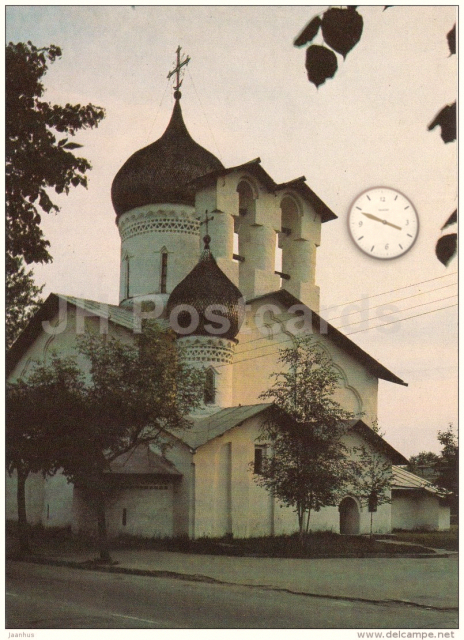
3:49
